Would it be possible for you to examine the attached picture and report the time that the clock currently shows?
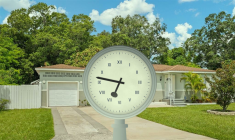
6:47
